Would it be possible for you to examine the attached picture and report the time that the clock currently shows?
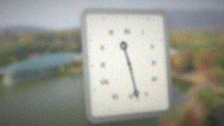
11:28
